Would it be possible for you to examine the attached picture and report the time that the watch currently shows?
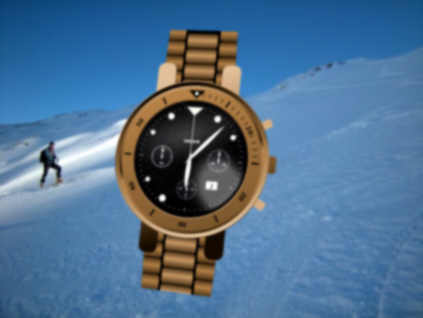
6:07
